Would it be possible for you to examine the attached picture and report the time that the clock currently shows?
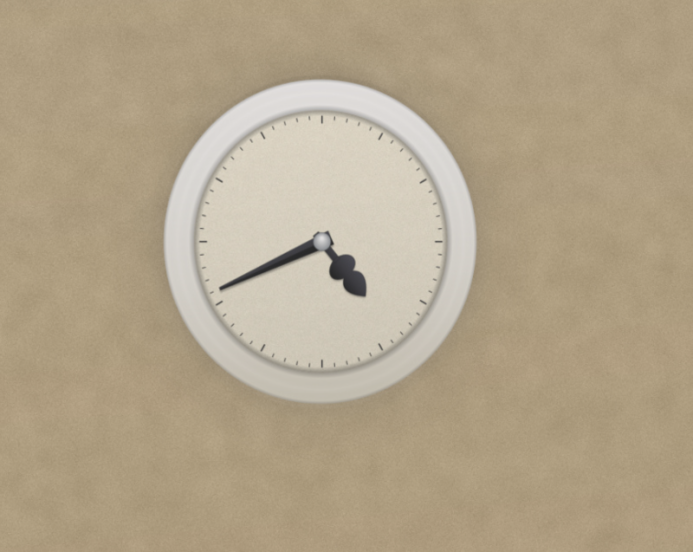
4:41
